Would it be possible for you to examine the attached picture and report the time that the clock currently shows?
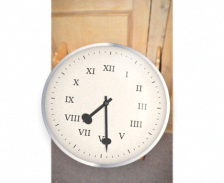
7:29
